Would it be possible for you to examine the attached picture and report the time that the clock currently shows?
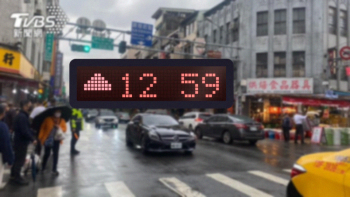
12:59
